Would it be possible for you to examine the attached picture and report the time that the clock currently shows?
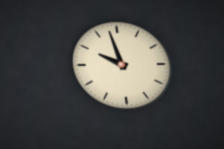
9:58
